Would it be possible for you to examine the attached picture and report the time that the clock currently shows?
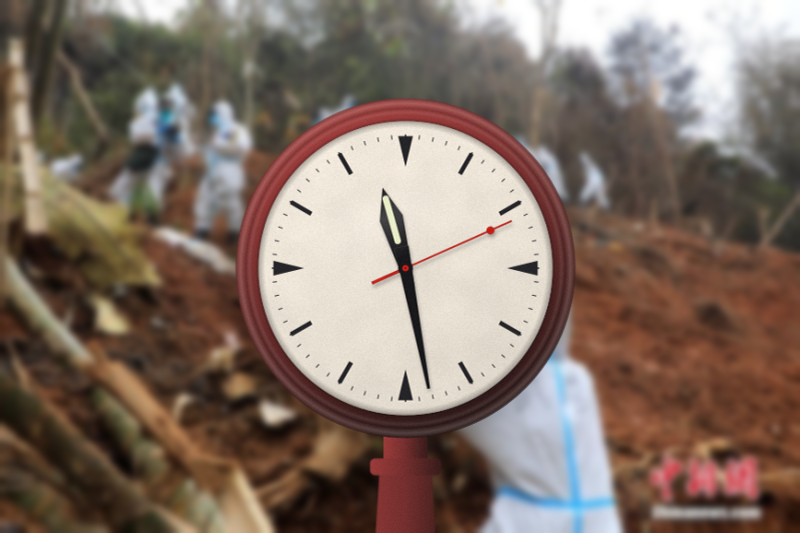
11:28:11
